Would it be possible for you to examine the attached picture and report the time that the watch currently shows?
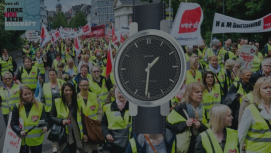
1:31
